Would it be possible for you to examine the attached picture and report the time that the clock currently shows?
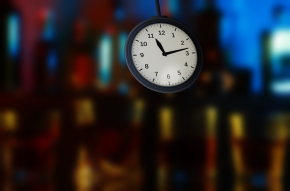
11:13
